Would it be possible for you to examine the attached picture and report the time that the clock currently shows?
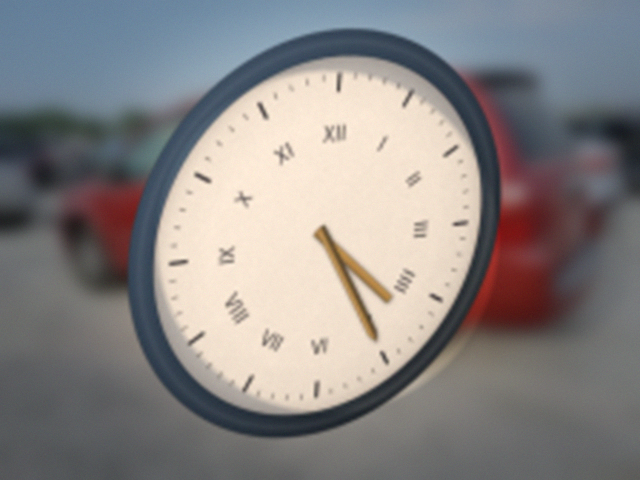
4:25
